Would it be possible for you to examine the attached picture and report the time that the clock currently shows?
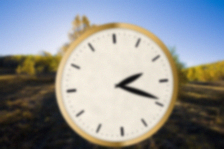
2:19
